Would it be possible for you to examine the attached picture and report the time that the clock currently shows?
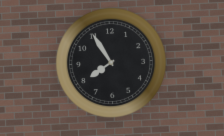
7:55
